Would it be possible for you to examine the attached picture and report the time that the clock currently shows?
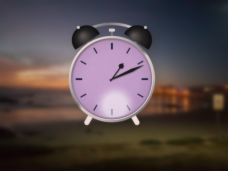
1:11
